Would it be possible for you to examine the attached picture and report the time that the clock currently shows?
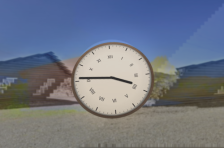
3:46
